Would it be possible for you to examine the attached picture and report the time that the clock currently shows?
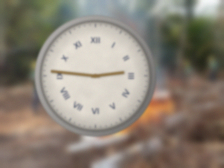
2:46
